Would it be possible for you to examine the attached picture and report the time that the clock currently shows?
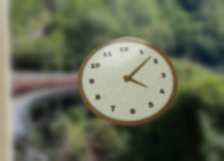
4:08
